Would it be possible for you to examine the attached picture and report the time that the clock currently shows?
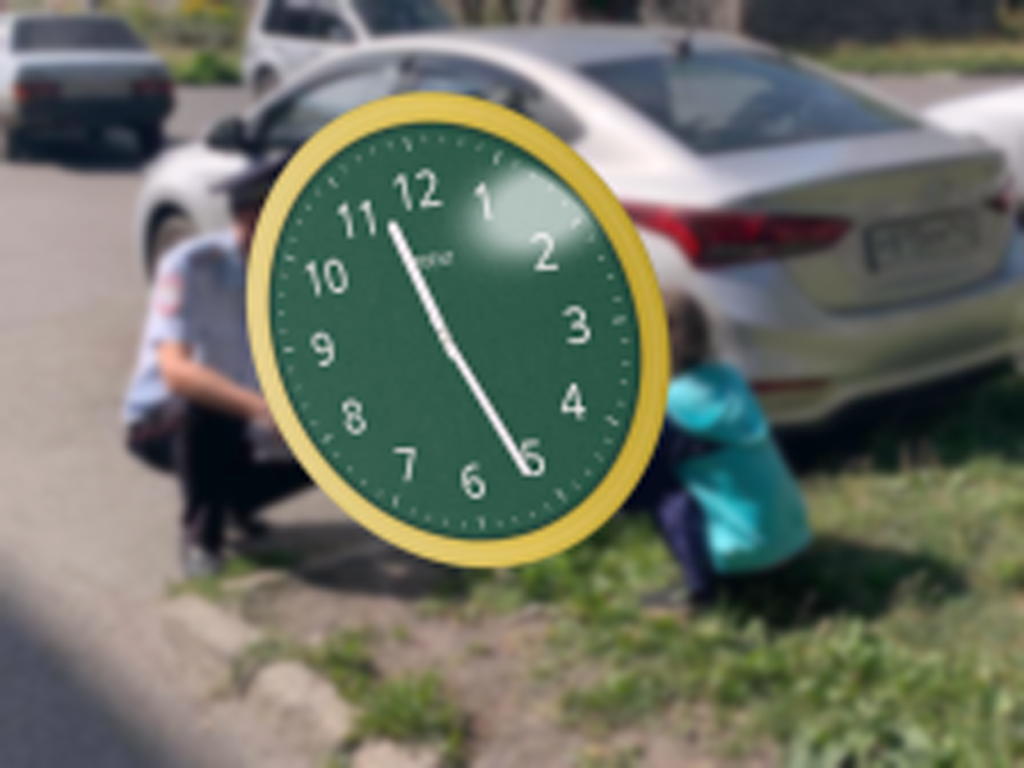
11:26
